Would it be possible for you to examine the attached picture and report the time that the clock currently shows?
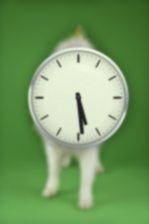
5:29
